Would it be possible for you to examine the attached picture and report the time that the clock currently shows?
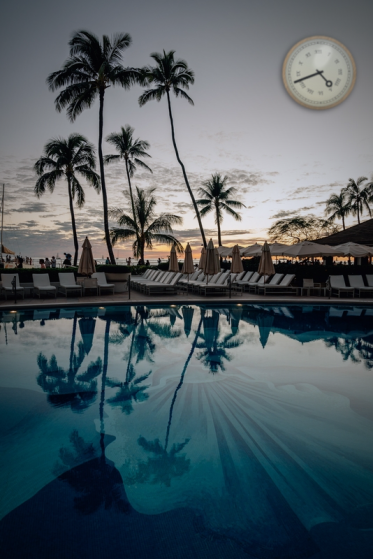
4:42
